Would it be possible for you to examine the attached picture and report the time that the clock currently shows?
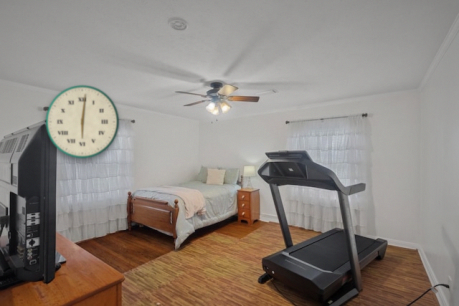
6:01
